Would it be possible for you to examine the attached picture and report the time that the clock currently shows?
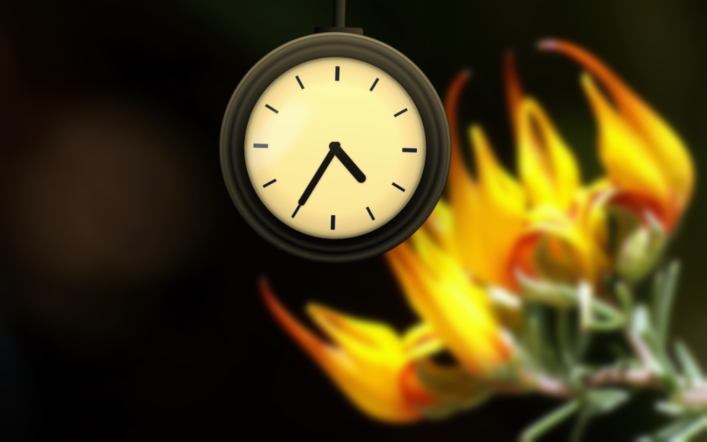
4:35
